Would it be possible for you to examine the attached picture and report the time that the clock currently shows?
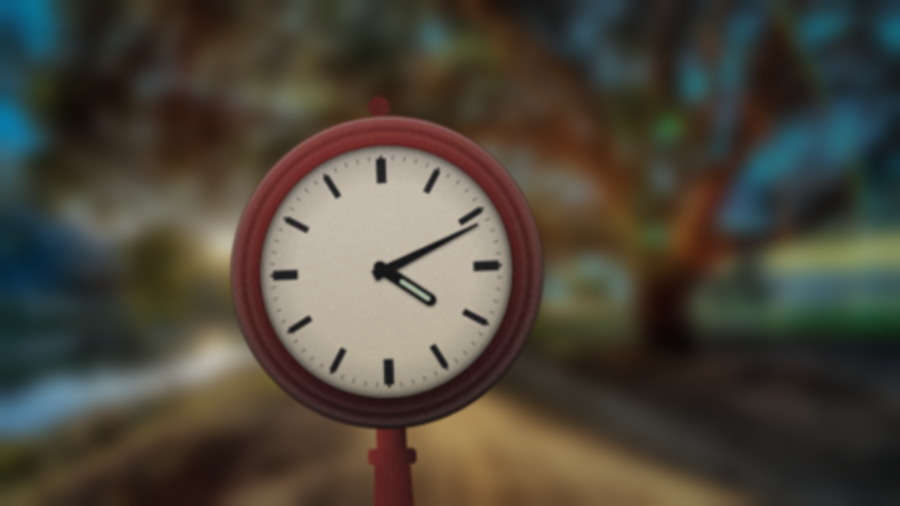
4:11
